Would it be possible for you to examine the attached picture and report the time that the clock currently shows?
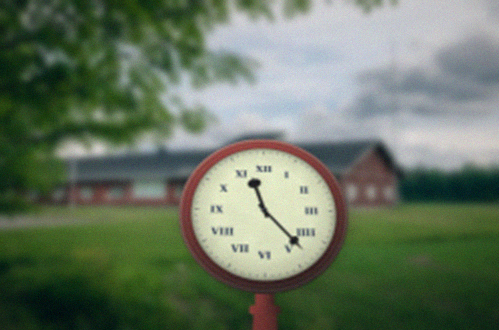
11:23
